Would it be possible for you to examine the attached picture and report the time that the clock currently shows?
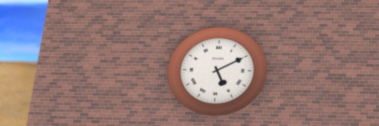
5:10
